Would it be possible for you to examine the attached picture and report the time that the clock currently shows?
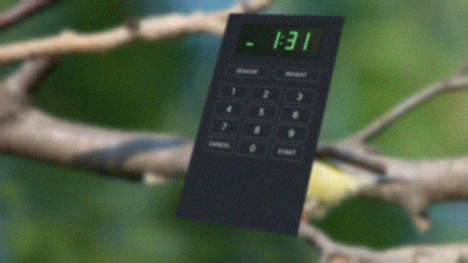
1:31
